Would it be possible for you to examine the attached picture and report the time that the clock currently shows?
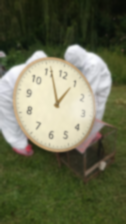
12:56
